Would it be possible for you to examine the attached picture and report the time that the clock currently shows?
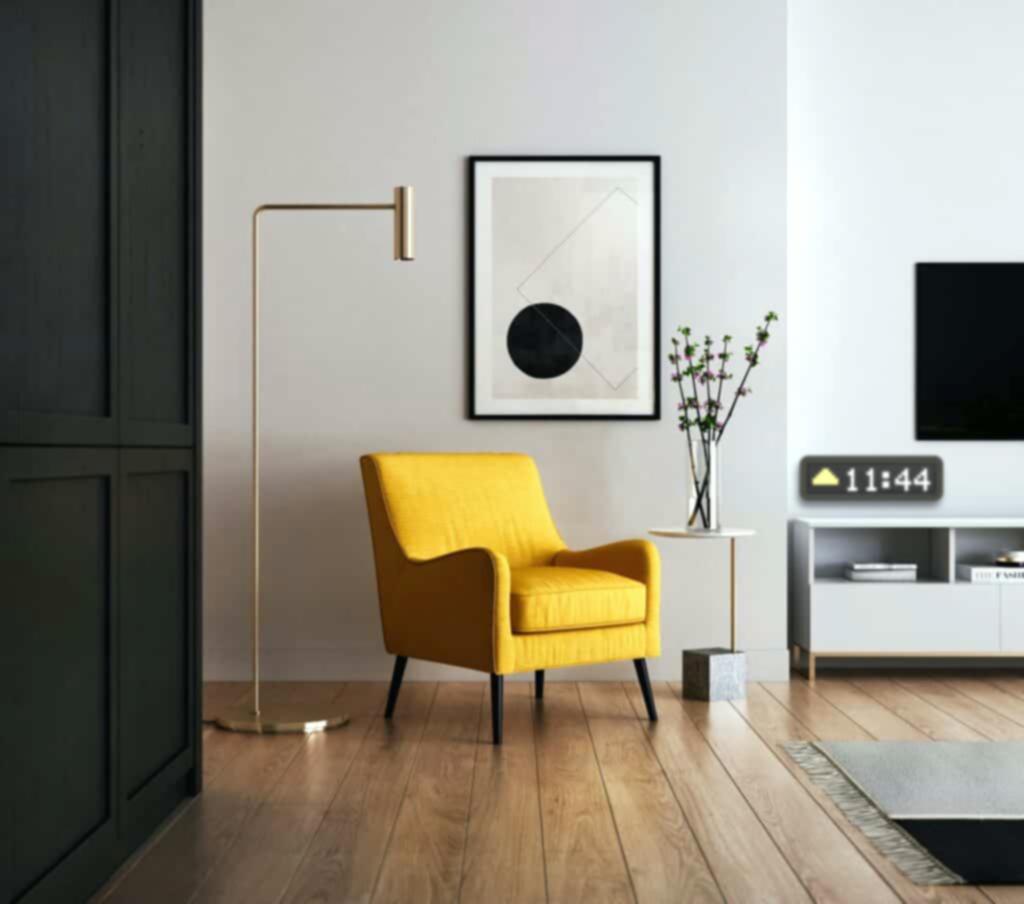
11:44
